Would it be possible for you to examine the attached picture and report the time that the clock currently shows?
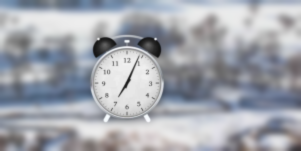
7:04
